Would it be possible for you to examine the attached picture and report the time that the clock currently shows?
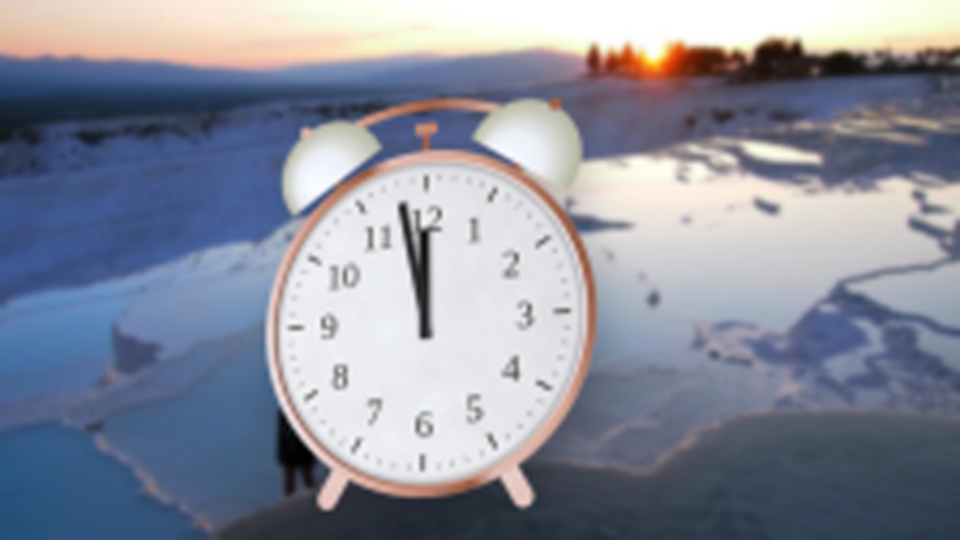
11:58
